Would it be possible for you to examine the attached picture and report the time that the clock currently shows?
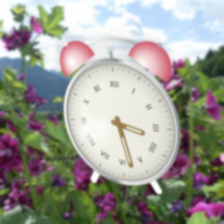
3:28
